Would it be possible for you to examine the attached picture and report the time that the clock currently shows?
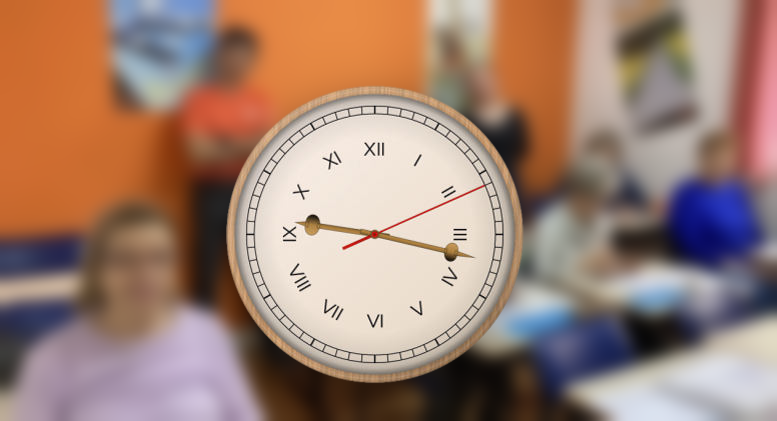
9:17:11
